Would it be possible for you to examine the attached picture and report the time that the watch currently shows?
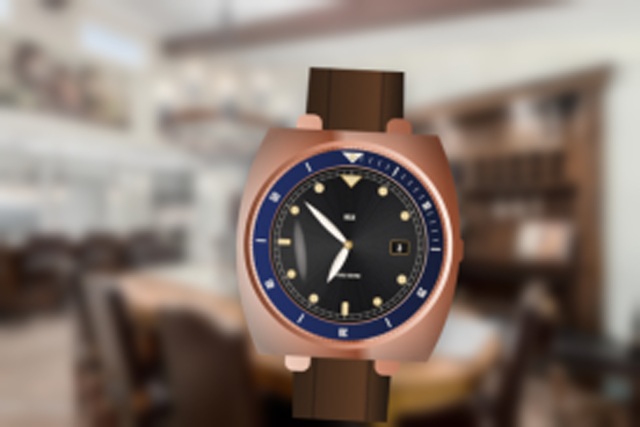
6:52
